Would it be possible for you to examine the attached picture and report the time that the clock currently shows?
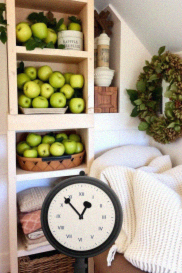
12:53
